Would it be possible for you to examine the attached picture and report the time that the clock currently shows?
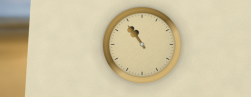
10:54
